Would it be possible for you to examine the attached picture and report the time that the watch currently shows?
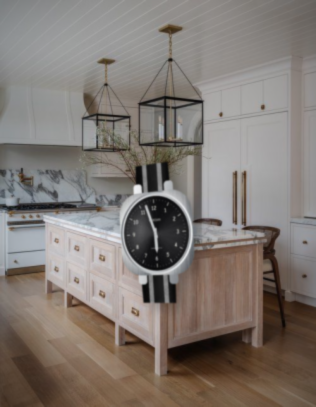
5:57
